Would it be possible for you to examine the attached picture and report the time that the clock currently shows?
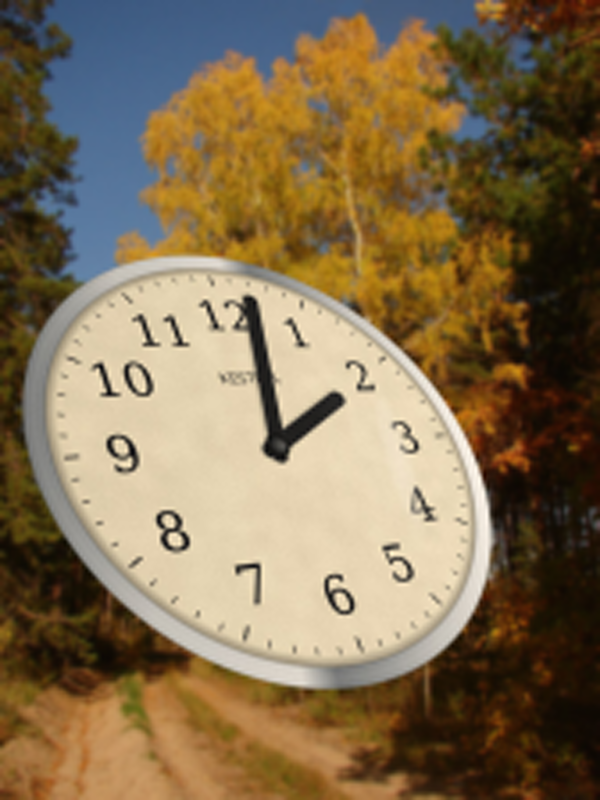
2:02
